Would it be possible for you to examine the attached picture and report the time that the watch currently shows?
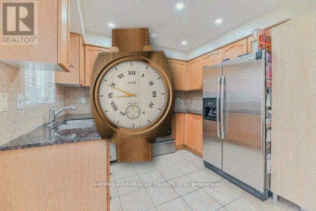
8:49
